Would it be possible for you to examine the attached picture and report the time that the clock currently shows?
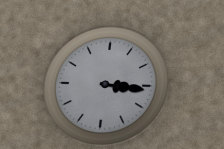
3:16
